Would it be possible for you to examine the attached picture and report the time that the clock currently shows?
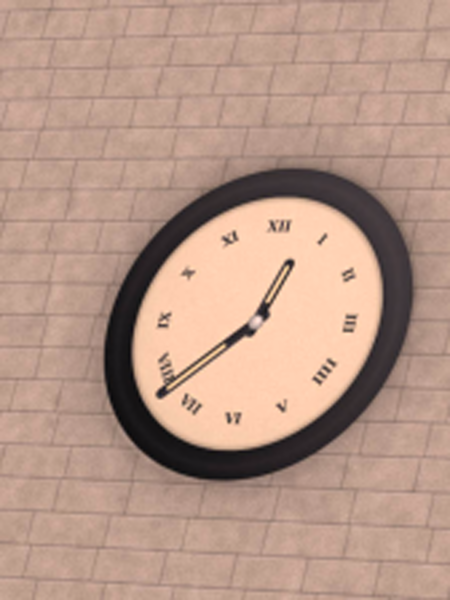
12:38
